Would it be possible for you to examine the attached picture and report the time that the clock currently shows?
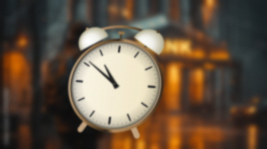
10:51
